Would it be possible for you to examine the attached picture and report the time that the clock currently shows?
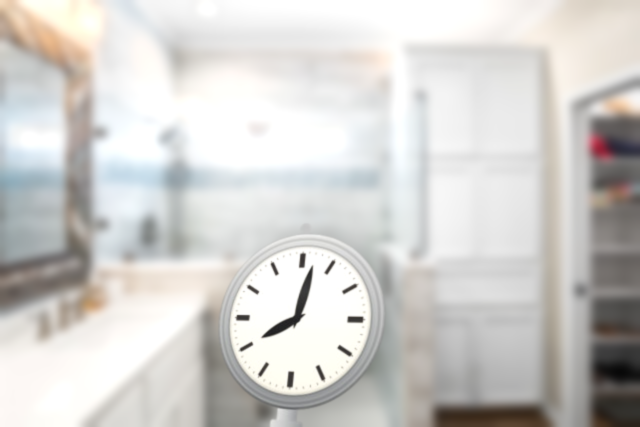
8:02
